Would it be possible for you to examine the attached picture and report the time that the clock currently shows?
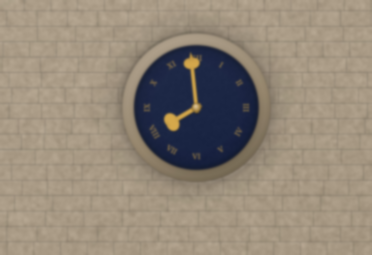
7:59
